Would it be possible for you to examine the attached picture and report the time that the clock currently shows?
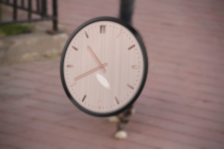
10:41
